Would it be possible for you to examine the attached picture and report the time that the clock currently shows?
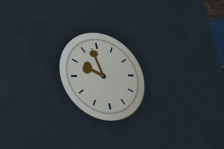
9:58
